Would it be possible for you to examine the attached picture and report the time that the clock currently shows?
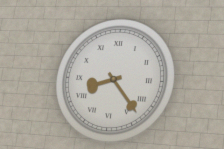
8:23
